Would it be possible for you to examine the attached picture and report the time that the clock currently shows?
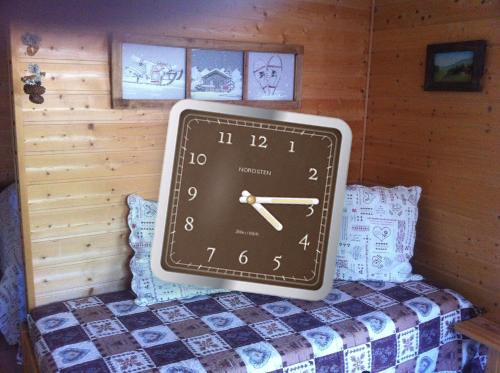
4:14
